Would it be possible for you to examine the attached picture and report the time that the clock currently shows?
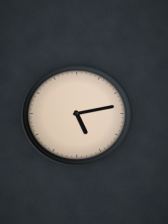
5:13
